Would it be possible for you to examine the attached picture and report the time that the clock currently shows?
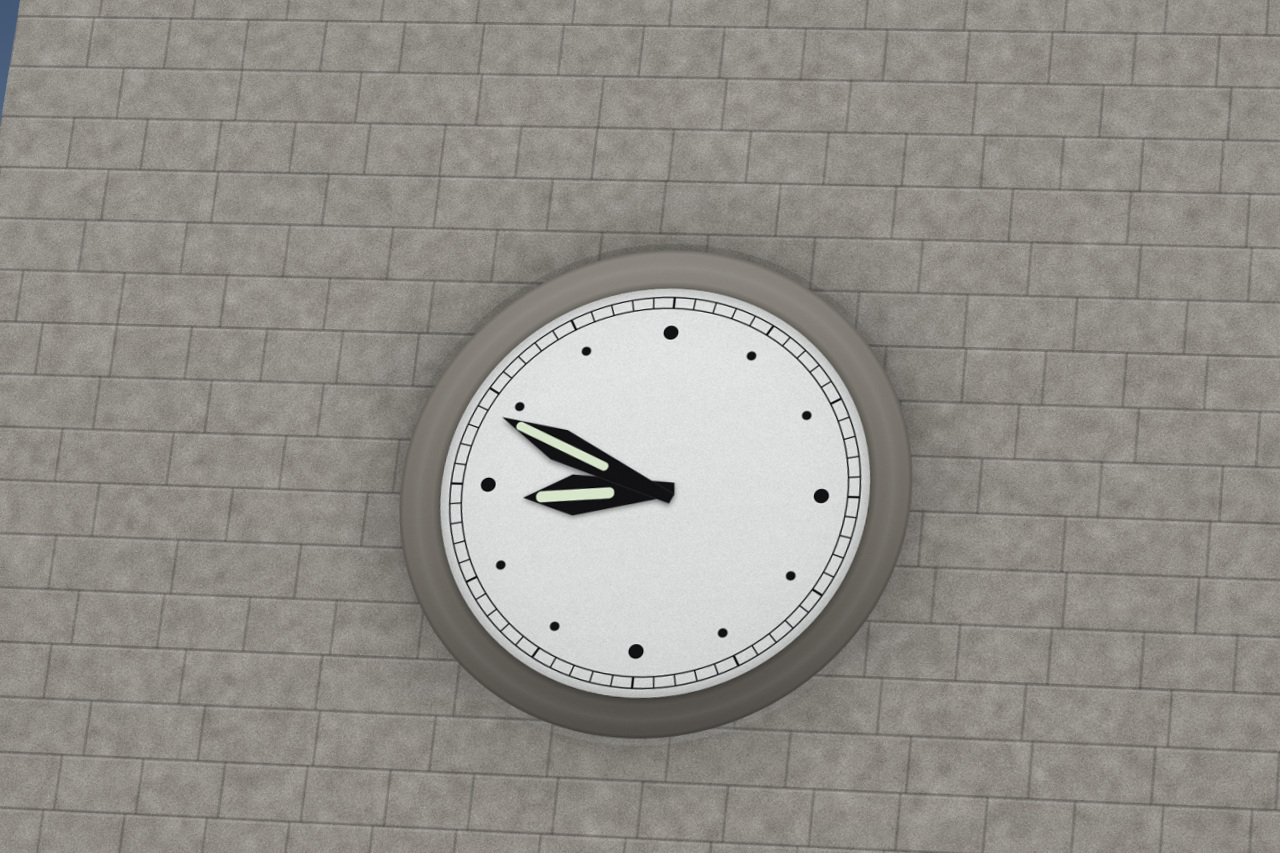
8:49
